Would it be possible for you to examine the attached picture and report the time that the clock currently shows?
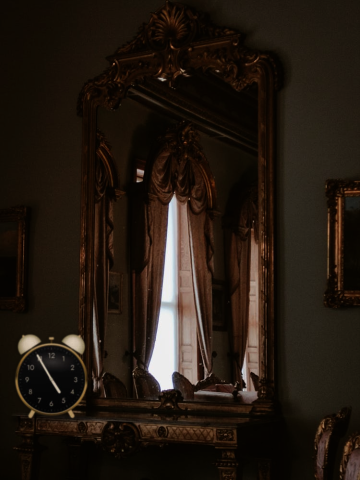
4:55
